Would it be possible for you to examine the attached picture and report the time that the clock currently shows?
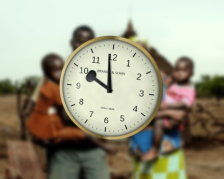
9:59
